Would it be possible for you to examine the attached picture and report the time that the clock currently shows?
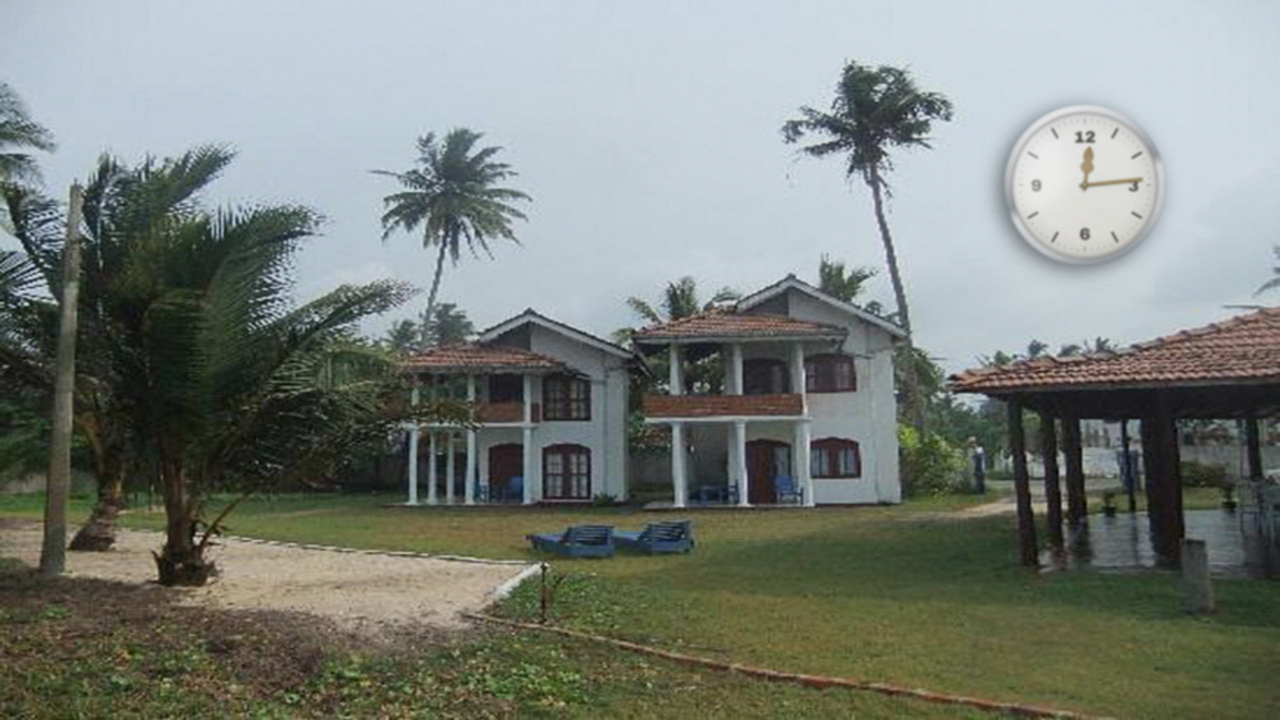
12:14
